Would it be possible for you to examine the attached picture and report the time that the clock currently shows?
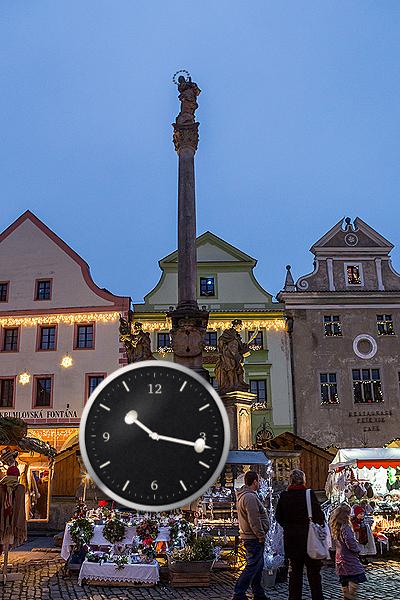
10:17
